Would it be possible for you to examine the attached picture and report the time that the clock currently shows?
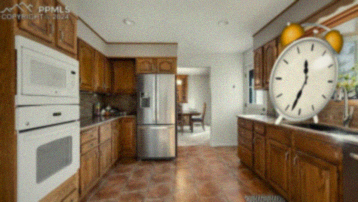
11:33
